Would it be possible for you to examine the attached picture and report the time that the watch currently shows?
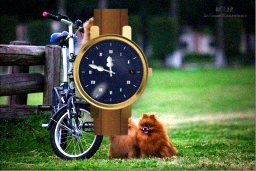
11:48
